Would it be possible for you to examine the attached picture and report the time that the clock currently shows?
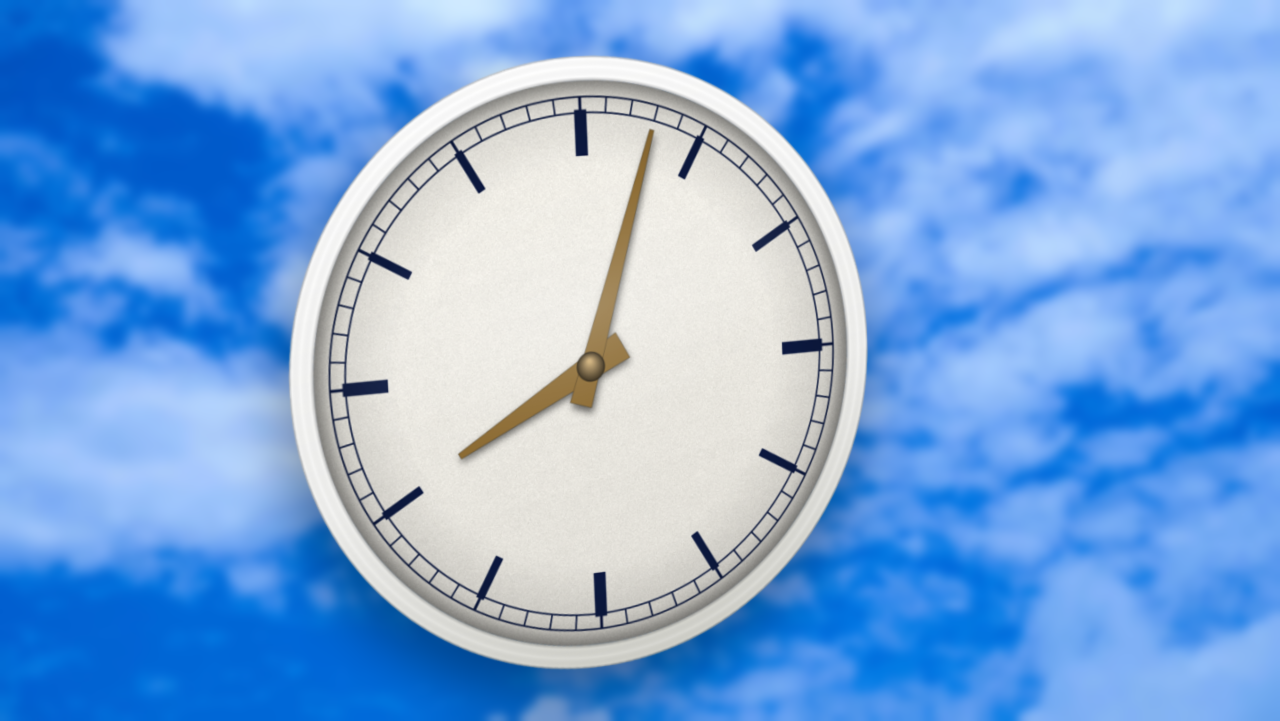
8:03
